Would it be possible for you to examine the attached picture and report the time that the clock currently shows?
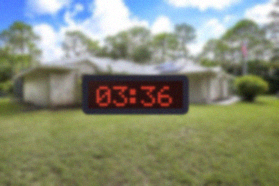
3:36
